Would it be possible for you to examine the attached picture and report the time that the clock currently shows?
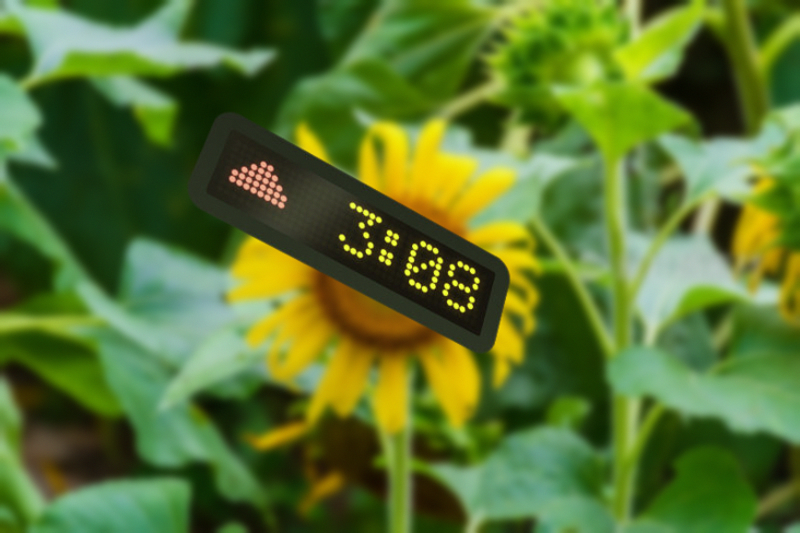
3:08
